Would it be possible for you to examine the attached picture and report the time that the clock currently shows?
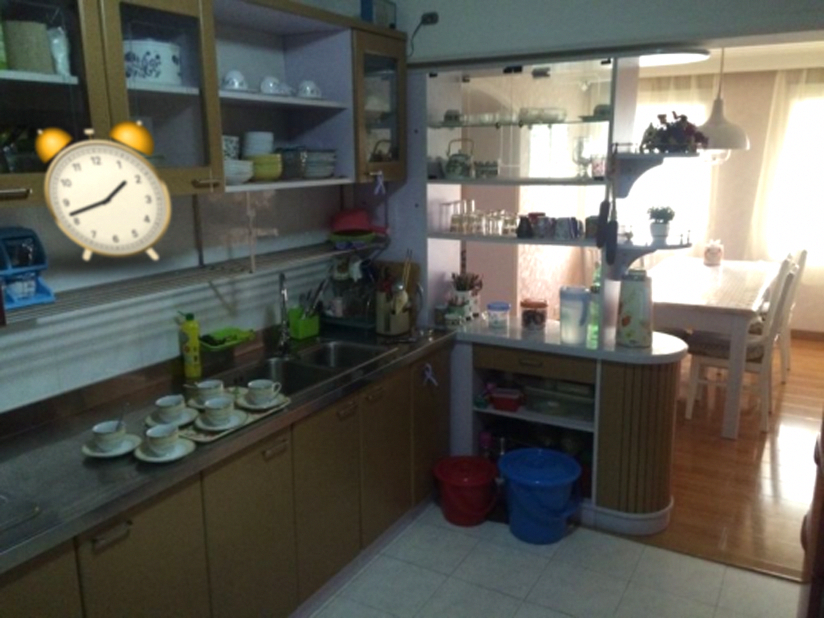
1:42
